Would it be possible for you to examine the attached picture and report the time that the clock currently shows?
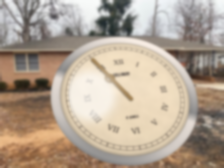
10:55
